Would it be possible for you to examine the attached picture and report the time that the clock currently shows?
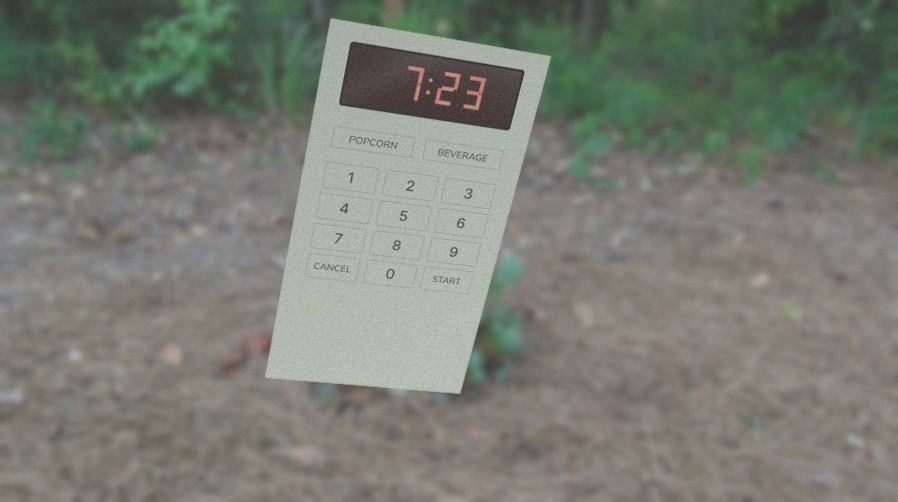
7:23
